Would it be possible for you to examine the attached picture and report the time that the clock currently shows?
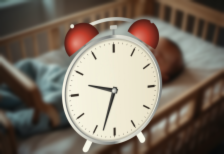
9:33
